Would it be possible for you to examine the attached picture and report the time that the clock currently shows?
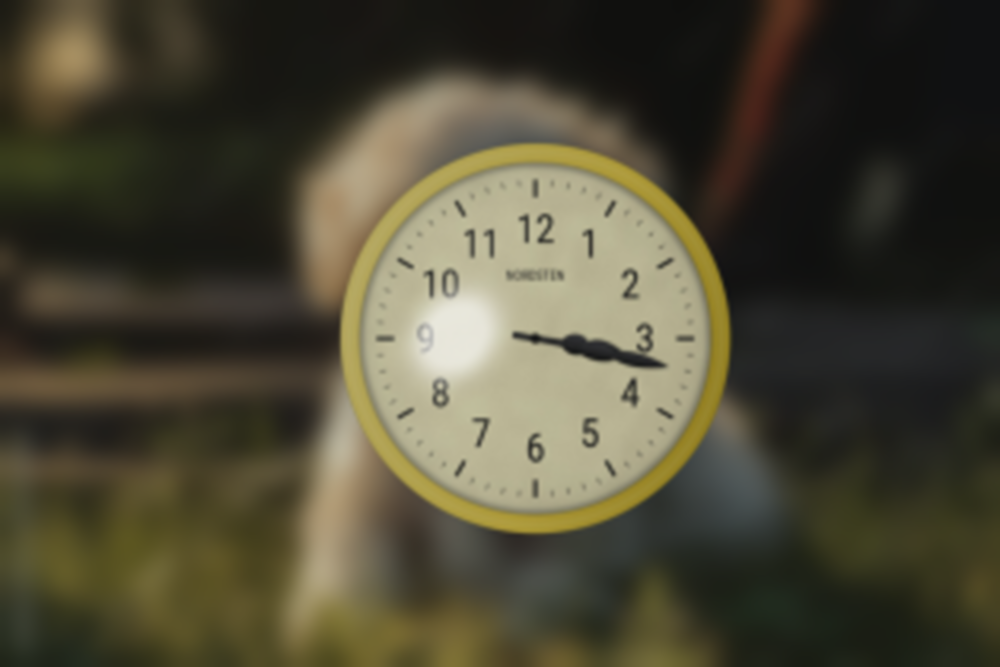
3:17
